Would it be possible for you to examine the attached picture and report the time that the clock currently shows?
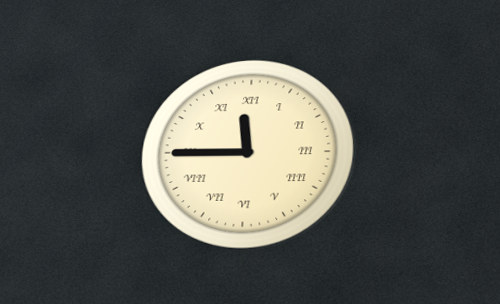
11:45
